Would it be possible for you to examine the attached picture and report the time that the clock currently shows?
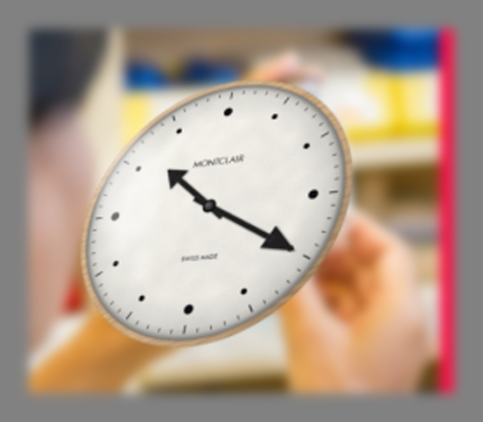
10:20
